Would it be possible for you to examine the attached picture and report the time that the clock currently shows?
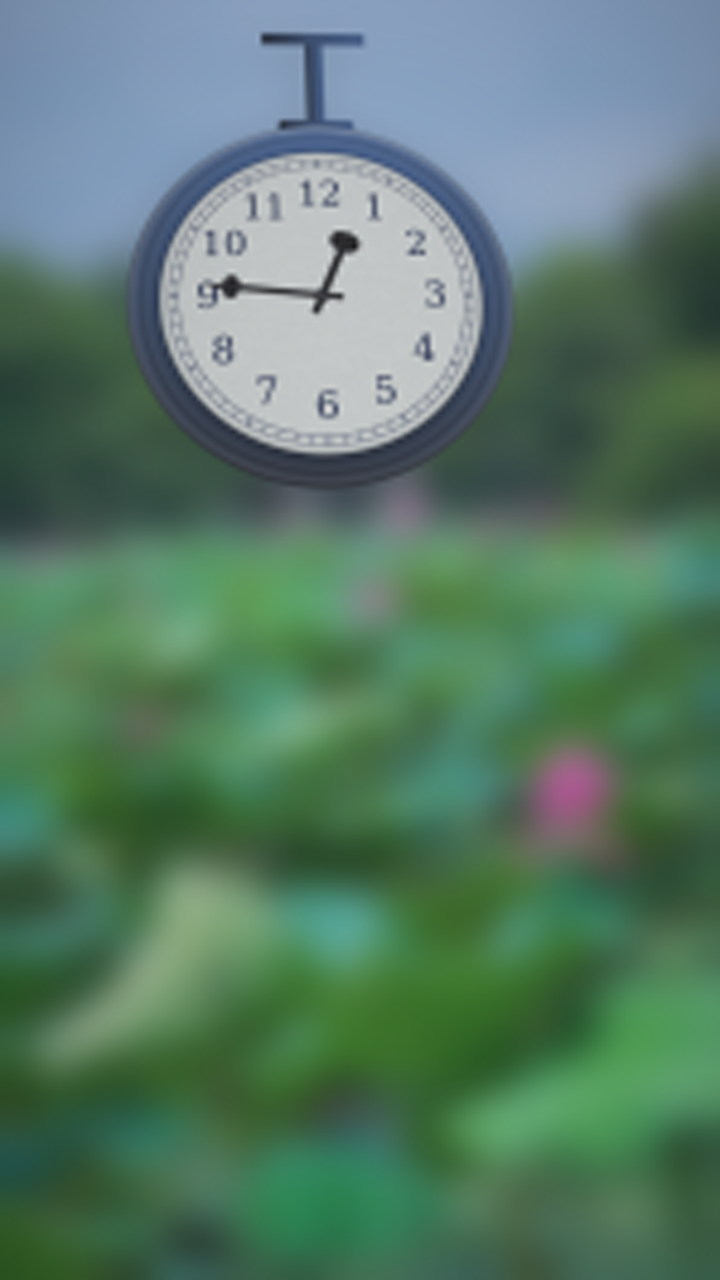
12:46
